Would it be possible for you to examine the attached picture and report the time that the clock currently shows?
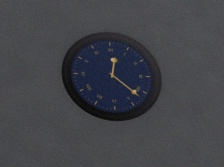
12:22
